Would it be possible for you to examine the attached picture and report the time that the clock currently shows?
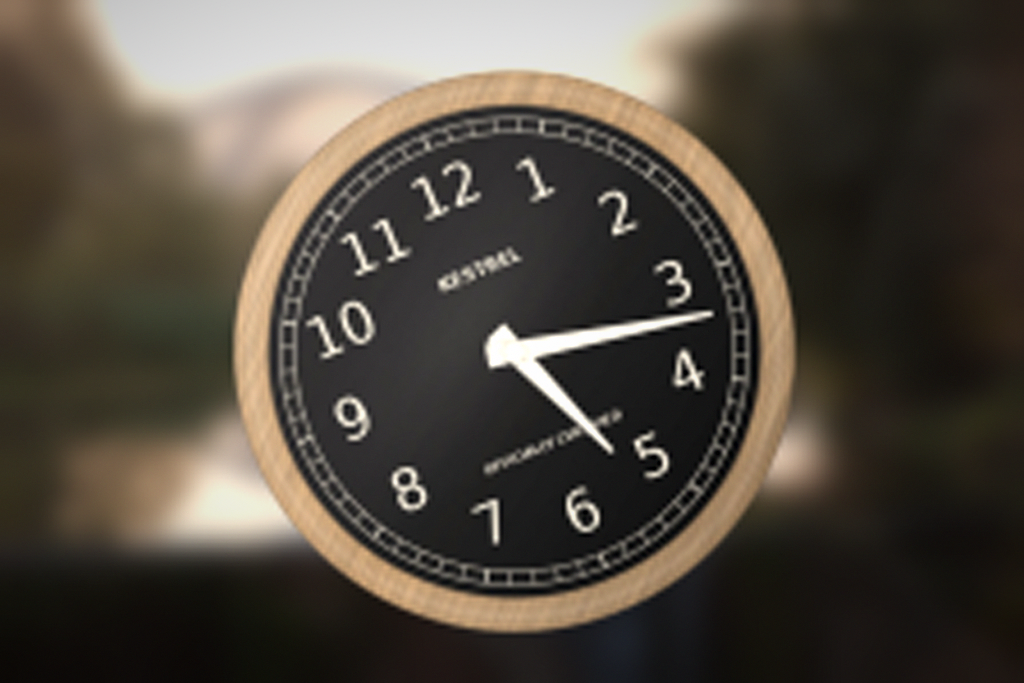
5:17
